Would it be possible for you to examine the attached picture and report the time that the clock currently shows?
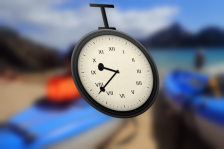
9:38
